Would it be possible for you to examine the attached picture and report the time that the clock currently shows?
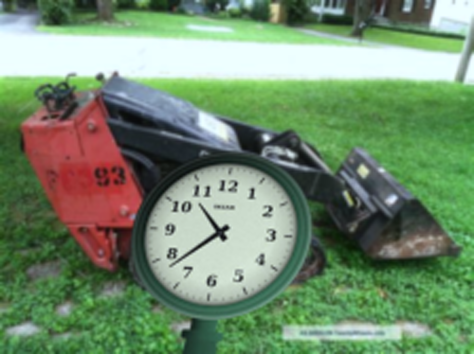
10:38
